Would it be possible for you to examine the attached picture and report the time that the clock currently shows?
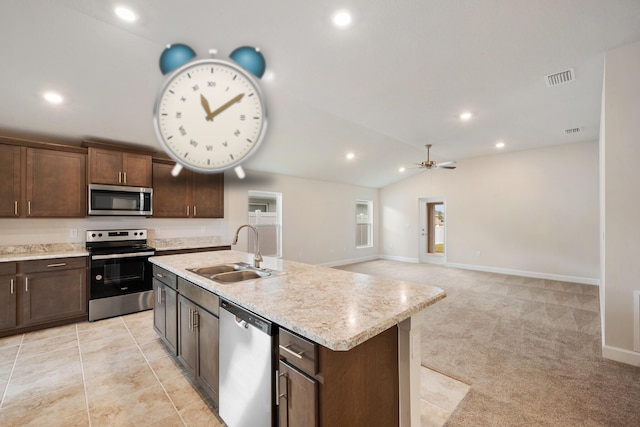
11:09
